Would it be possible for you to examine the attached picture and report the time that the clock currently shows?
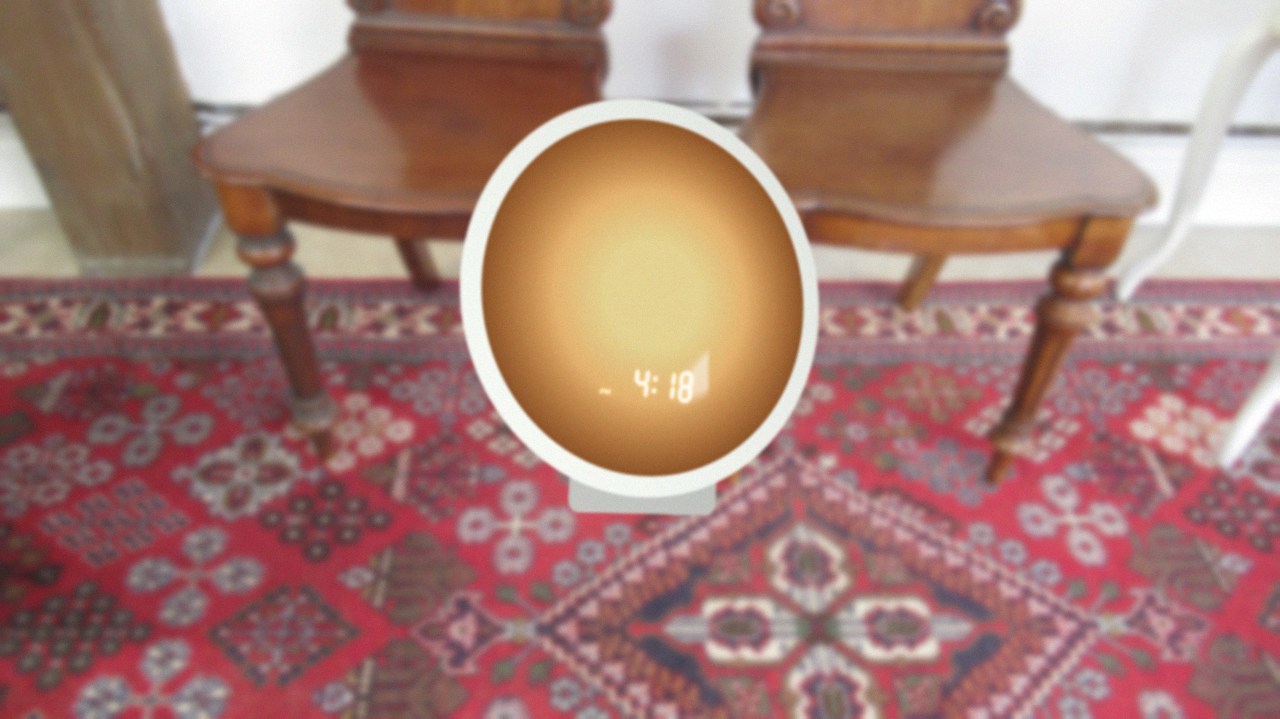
4:18
